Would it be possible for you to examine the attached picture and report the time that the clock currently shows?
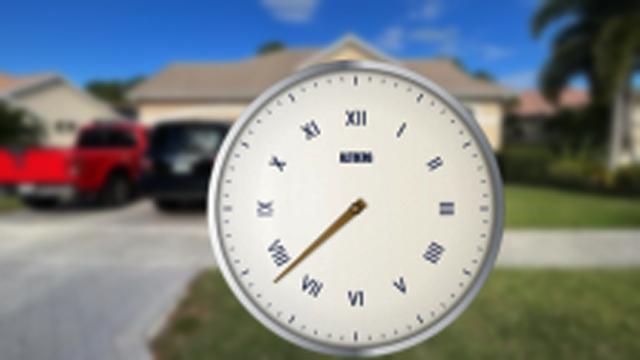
7:38
